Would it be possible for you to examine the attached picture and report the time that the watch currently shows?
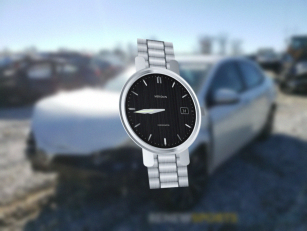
8:44
